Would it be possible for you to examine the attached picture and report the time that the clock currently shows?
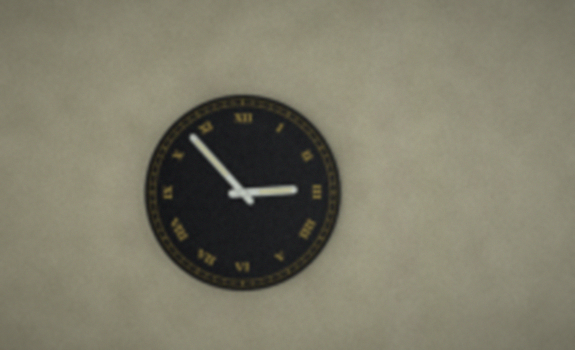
2:53
